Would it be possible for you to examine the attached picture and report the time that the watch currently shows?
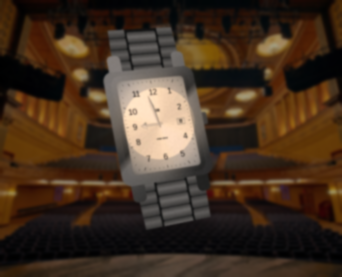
8:58
